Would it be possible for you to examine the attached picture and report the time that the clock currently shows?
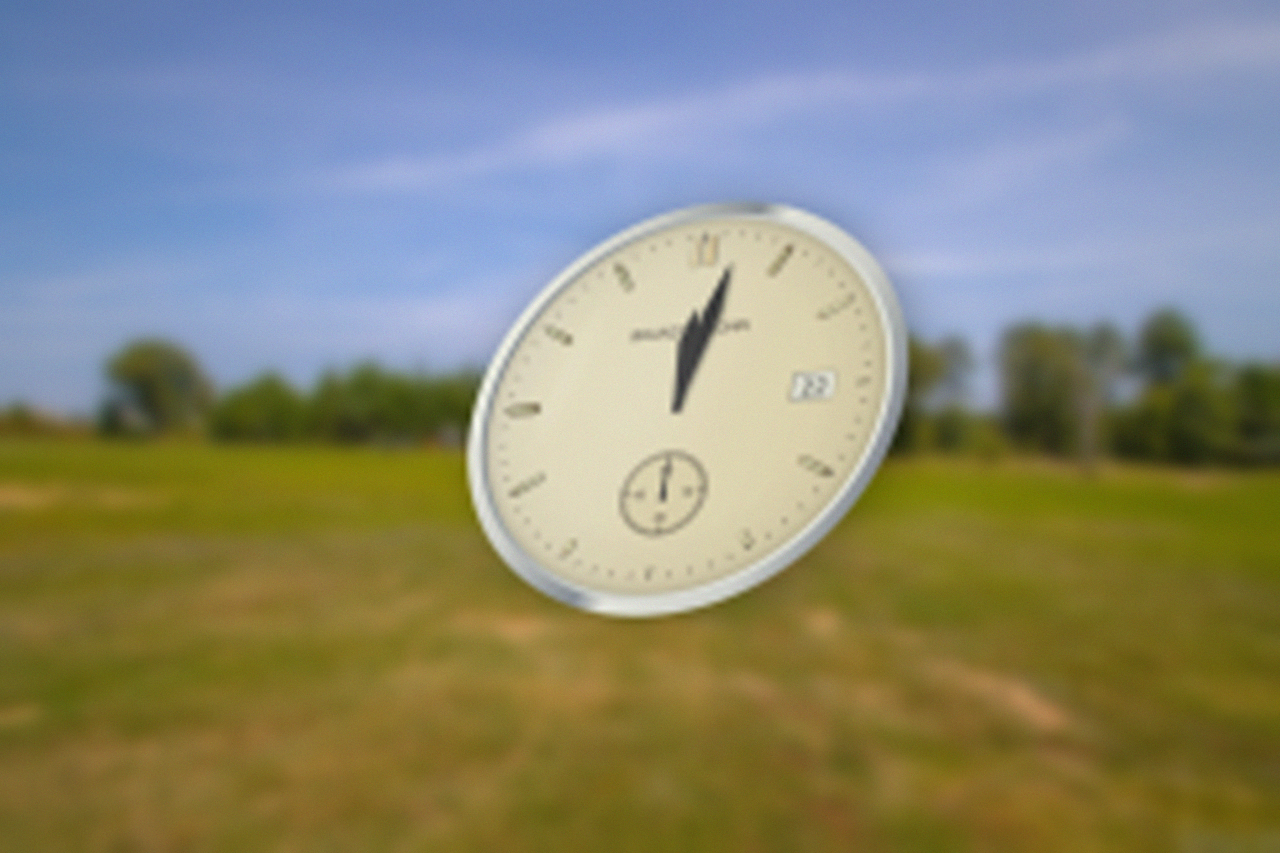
12:02
